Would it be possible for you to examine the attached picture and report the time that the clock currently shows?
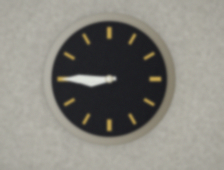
8:45
